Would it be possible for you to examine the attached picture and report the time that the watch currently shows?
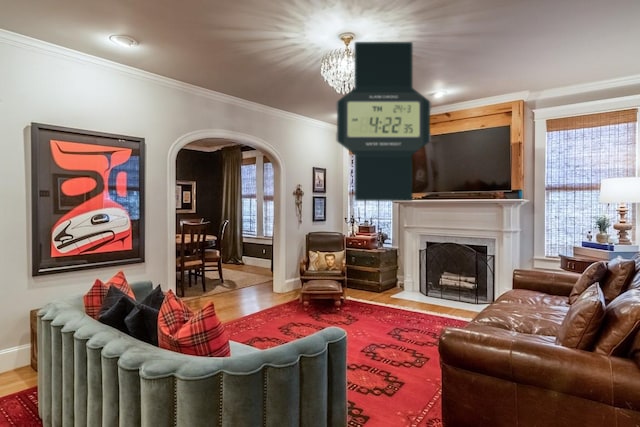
4:22
